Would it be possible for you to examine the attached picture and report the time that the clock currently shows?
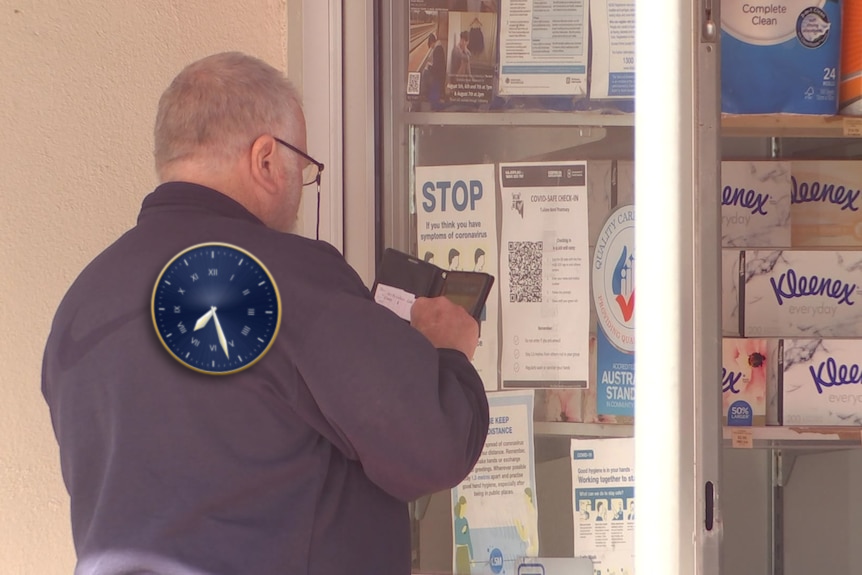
7:27
